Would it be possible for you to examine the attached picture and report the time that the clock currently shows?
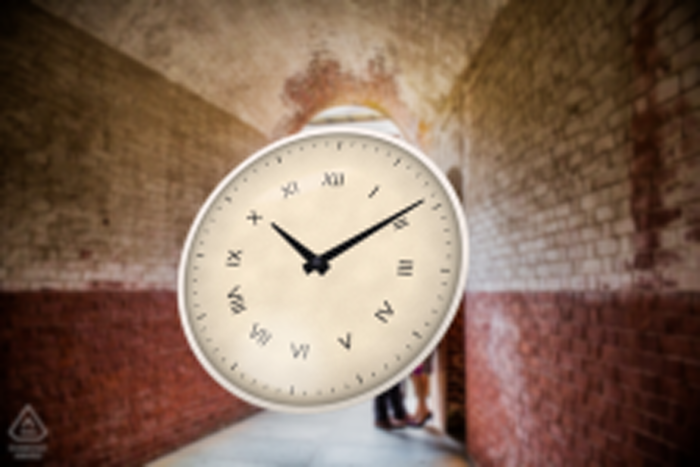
10:09
